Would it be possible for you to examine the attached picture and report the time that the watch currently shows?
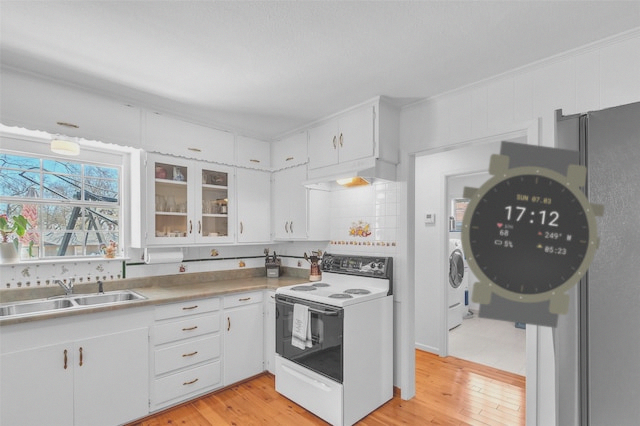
17:12
